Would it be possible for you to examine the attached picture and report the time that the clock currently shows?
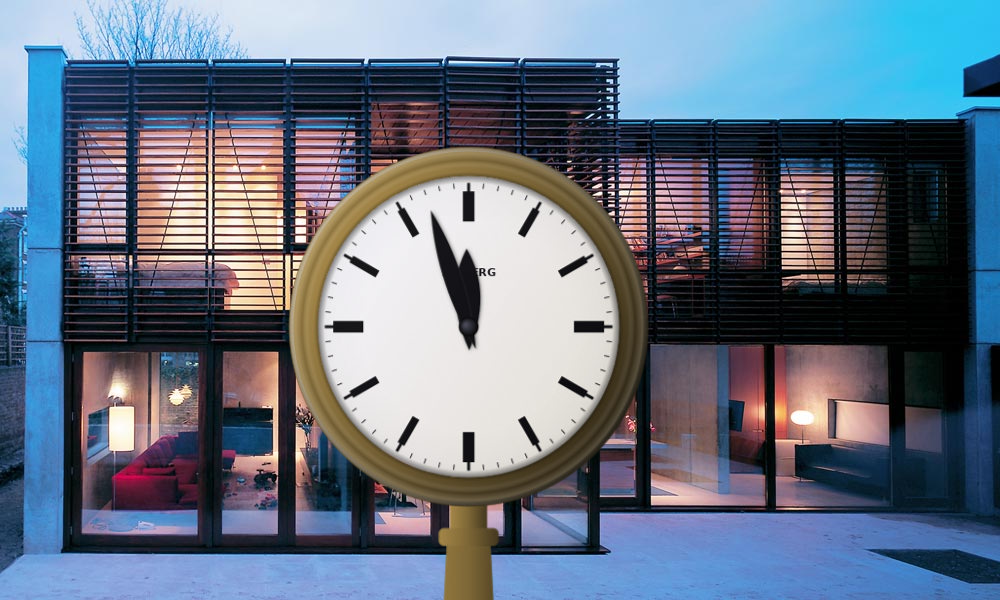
11:57
